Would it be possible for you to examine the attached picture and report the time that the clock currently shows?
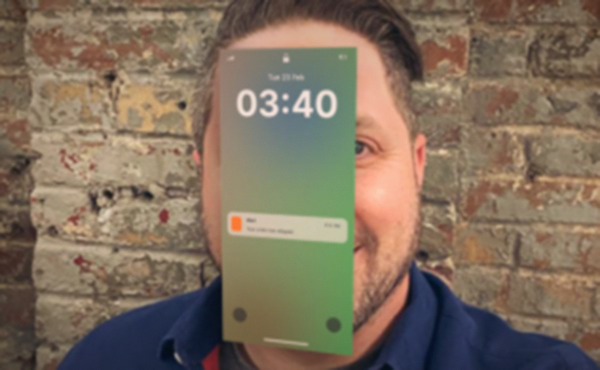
3:40
